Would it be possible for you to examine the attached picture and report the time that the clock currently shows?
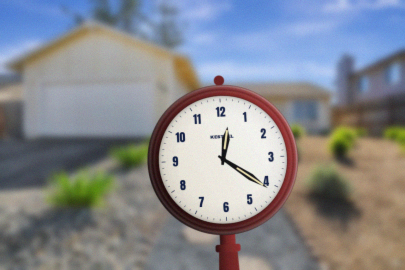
12:21
